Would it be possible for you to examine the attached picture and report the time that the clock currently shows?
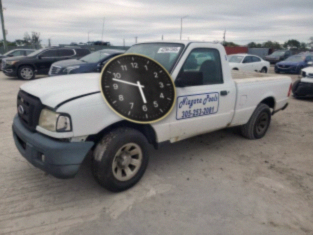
5:48
